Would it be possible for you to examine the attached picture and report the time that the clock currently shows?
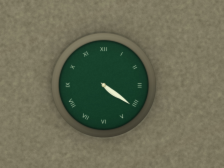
4:21
